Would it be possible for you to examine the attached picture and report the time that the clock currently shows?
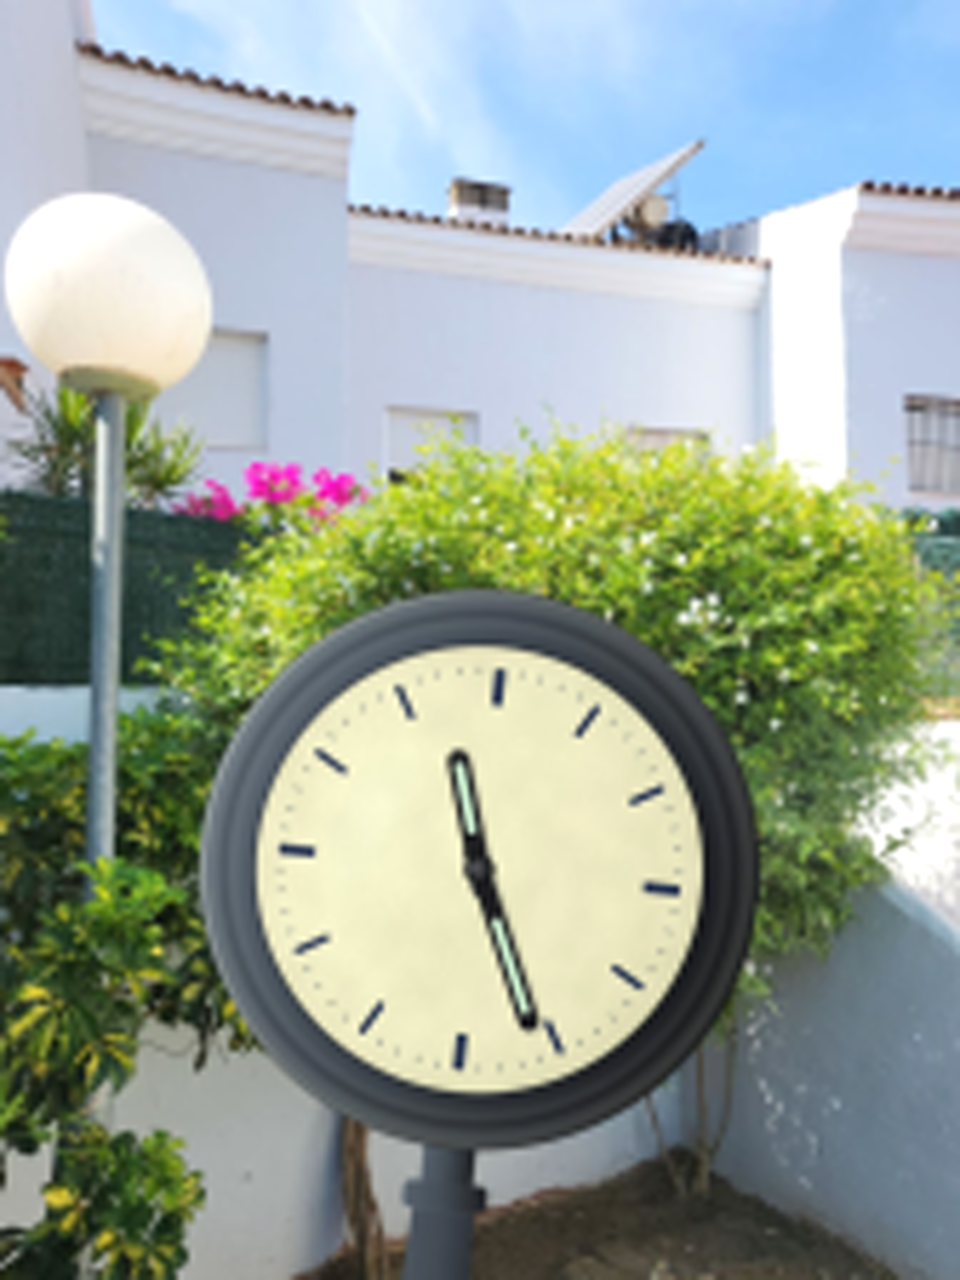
11:26
